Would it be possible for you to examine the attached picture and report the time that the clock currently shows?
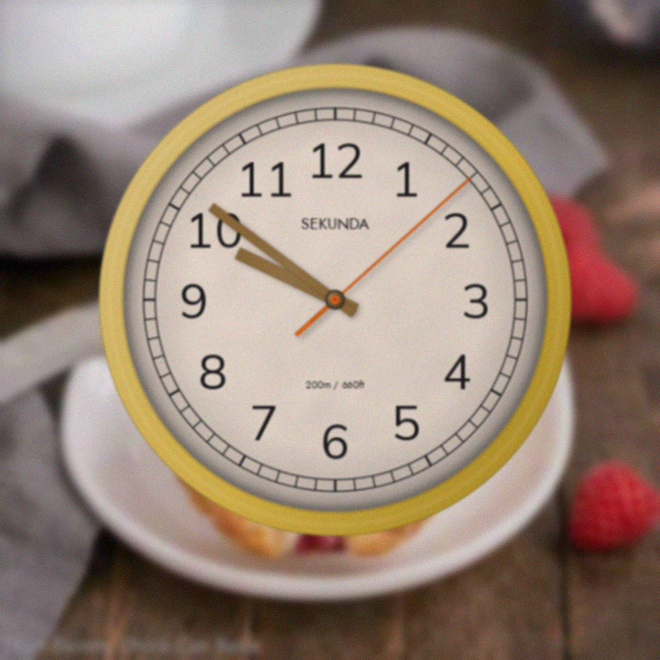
9:51:08
